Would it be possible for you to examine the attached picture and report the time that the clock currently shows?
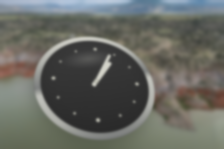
1:04
